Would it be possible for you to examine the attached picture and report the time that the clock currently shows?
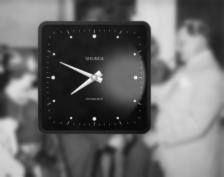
7:49
